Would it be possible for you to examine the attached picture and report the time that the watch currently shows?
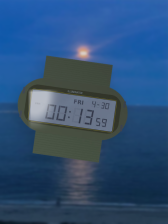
0:13:59
